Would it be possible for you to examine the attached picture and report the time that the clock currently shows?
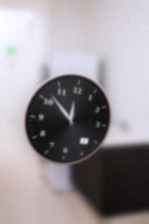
11:52
